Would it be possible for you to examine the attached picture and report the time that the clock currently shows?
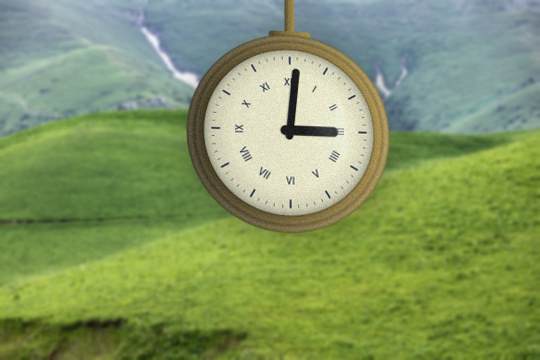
3:01
